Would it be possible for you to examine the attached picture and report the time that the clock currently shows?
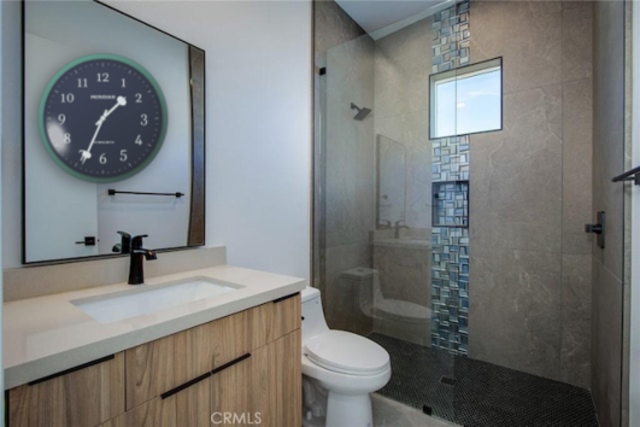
1:34
